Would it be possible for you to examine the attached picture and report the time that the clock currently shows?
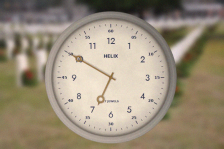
6:50
